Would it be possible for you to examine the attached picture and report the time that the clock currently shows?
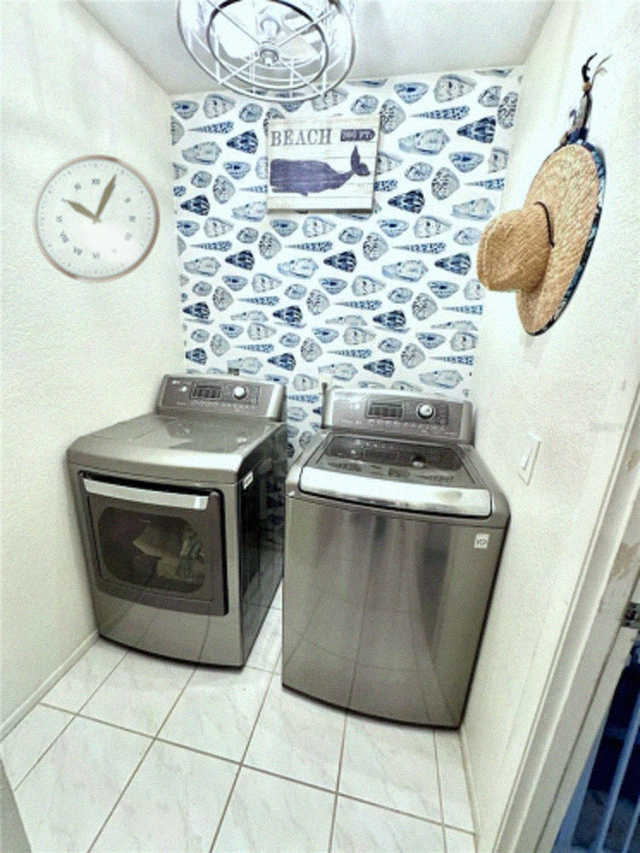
10:04
